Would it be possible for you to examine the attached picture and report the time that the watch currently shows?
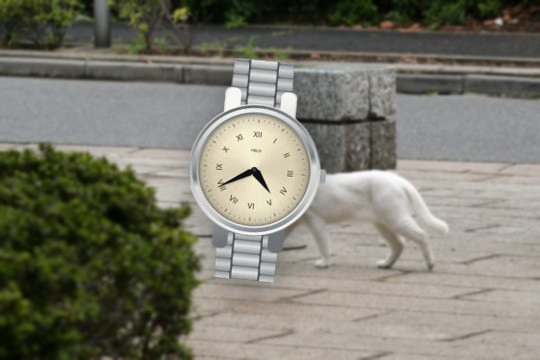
4:40
